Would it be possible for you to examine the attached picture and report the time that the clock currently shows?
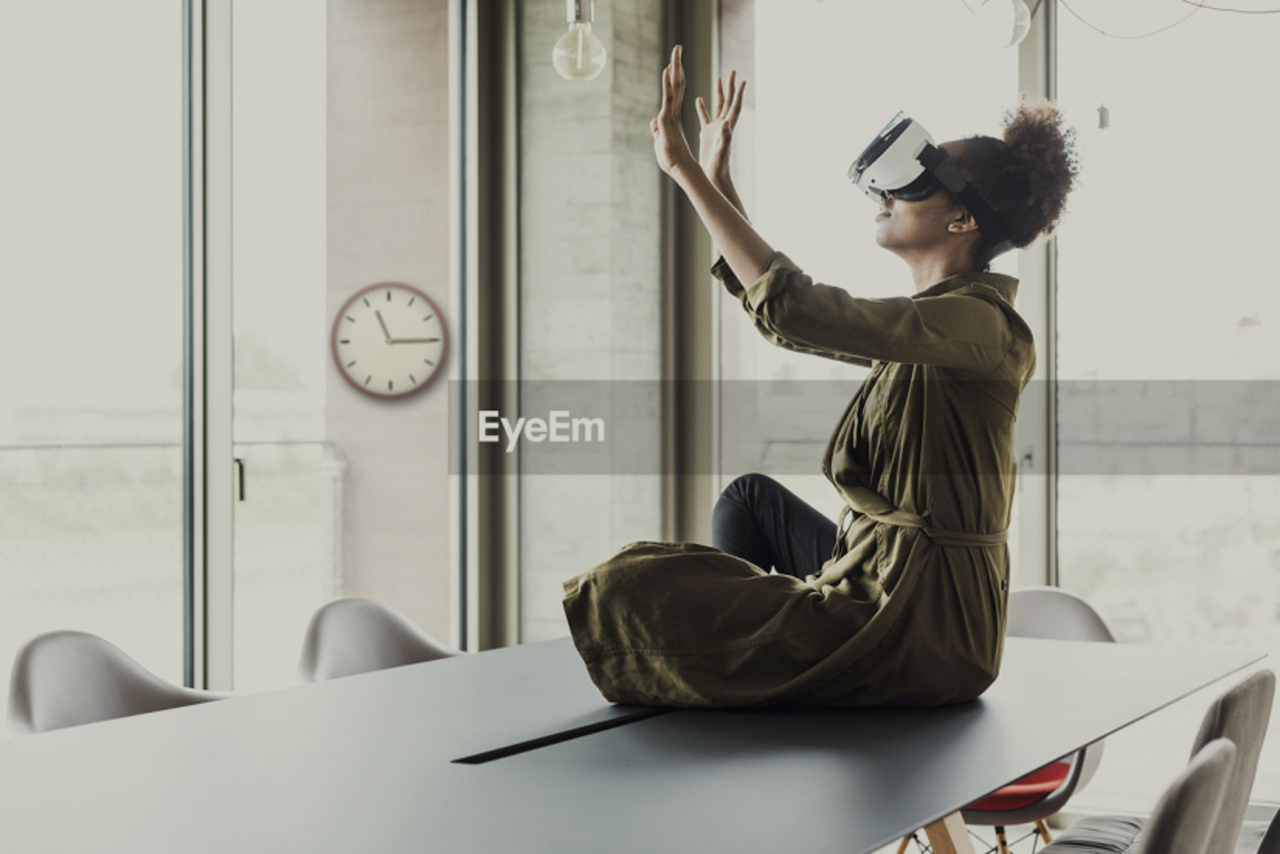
11:15
